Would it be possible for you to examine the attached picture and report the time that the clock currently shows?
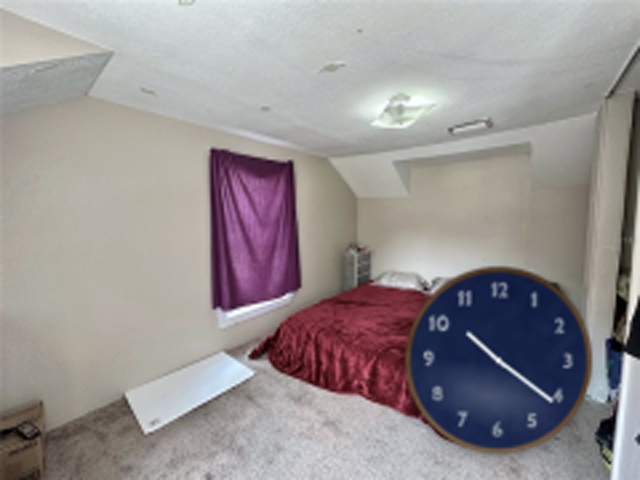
10:21
